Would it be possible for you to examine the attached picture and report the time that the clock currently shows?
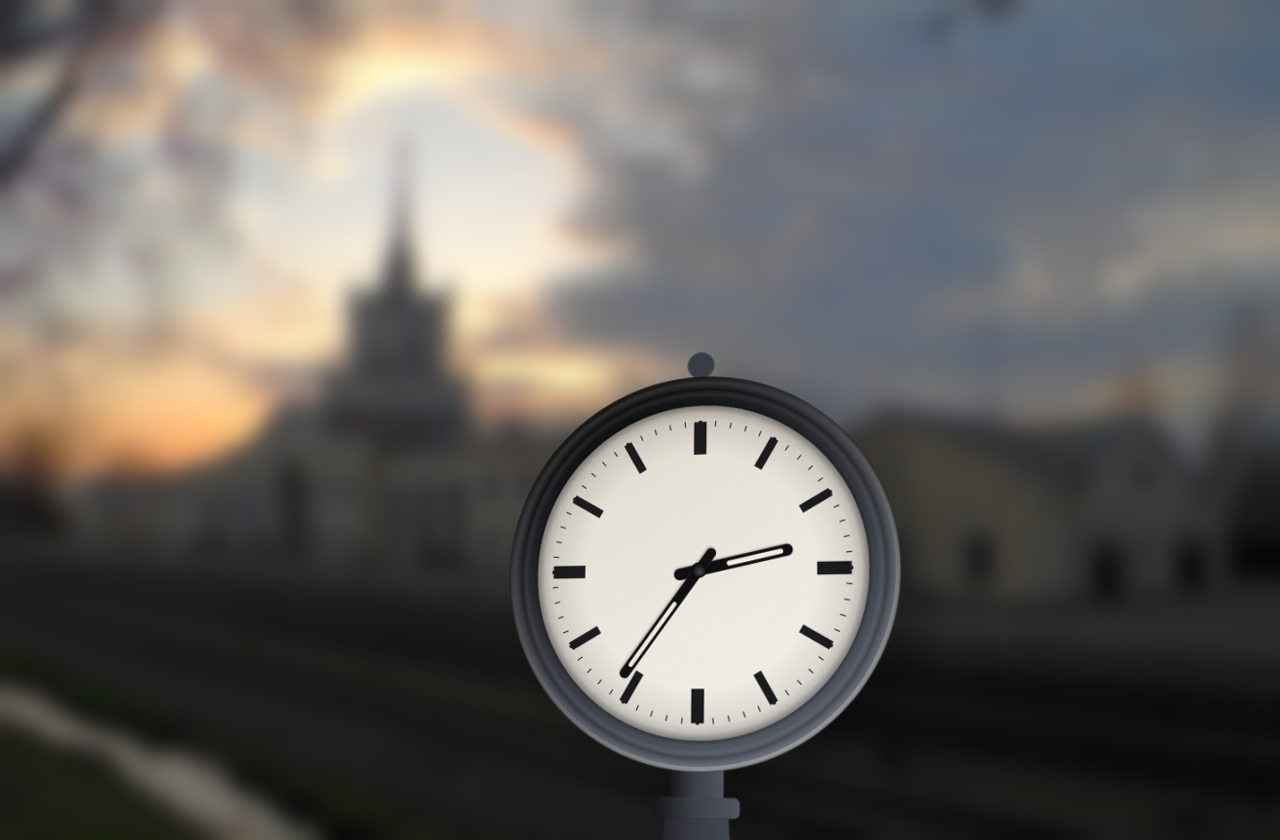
2:36
